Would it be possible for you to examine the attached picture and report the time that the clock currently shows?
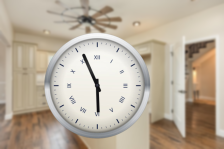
5:56
